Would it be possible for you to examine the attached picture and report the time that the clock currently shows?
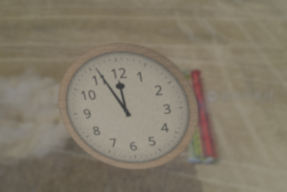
11:56
